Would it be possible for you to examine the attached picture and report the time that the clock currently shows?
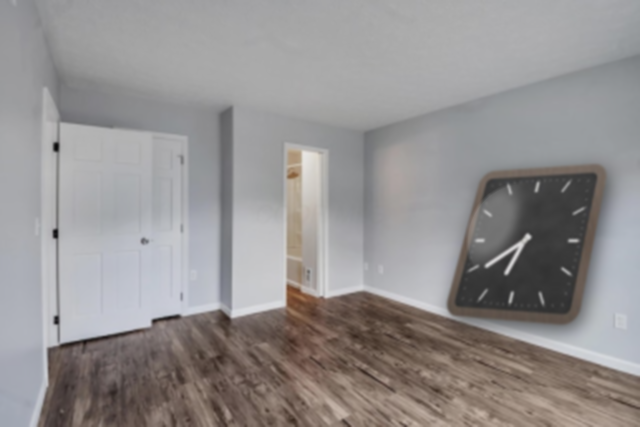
6:39
